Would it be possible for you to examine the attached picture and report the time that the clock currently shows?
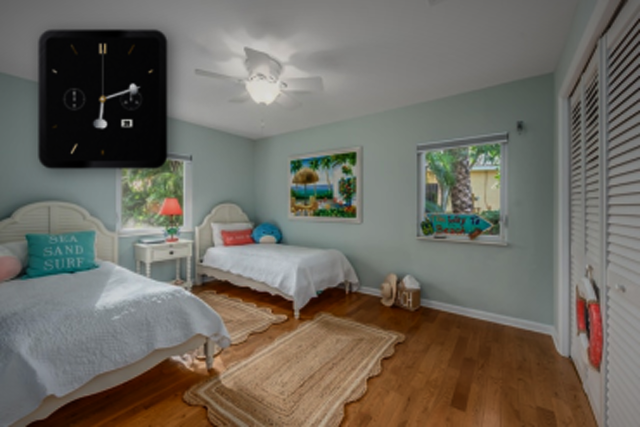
6:12
